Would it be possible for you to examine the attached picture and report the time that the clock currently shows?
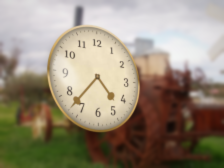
4:37
